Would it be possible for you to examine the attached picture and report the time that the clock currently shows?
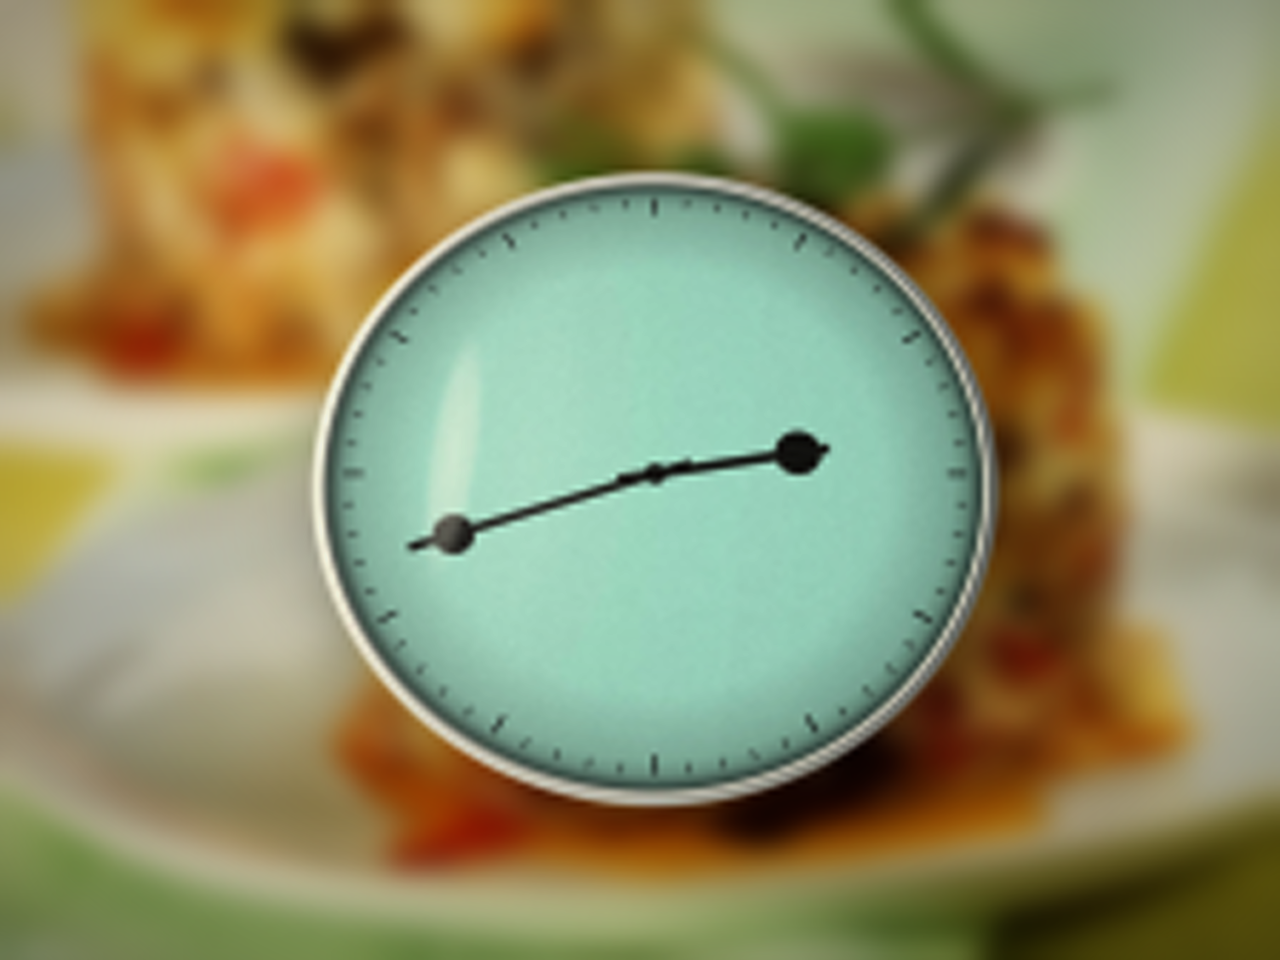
2:42
